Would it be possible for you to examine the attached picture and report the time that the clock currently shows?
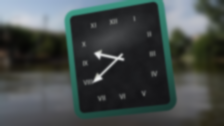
9:39
